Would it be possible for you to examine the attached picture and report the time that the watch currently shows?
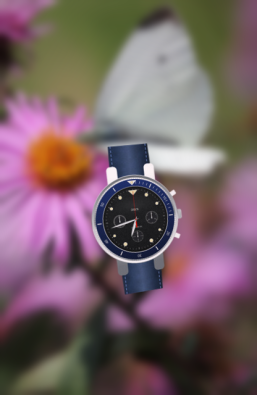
6:43
